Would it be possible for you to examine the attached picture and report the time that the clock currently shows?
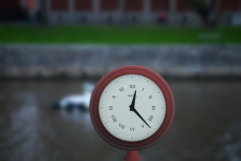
12:23
